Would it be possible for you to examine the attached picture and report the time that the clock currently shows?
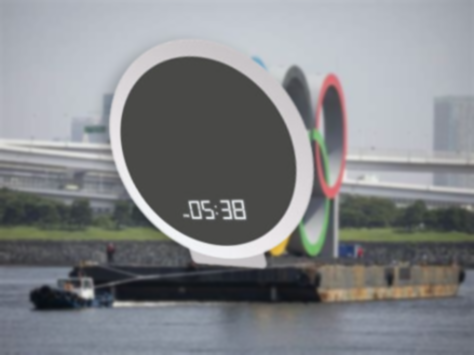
5:38
